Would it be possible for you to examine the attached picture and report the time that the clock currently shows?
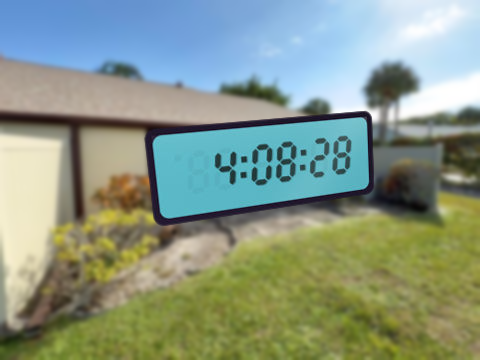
4:08:28
